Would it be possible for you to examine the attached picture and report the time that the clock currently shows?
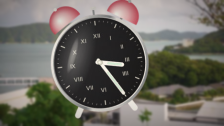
3:25
